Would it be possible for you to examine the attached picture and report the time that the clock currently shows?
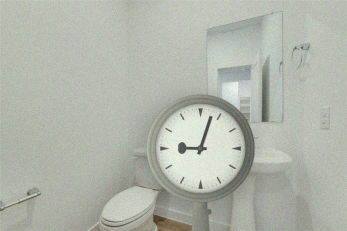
9:03
